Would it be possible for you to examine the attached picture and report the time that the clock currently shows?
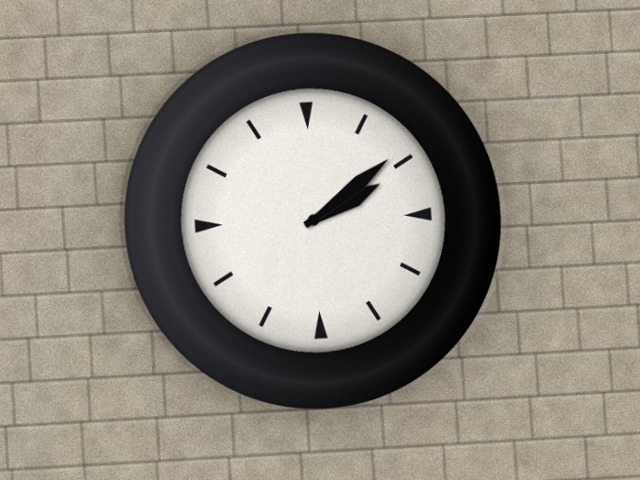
2:09
